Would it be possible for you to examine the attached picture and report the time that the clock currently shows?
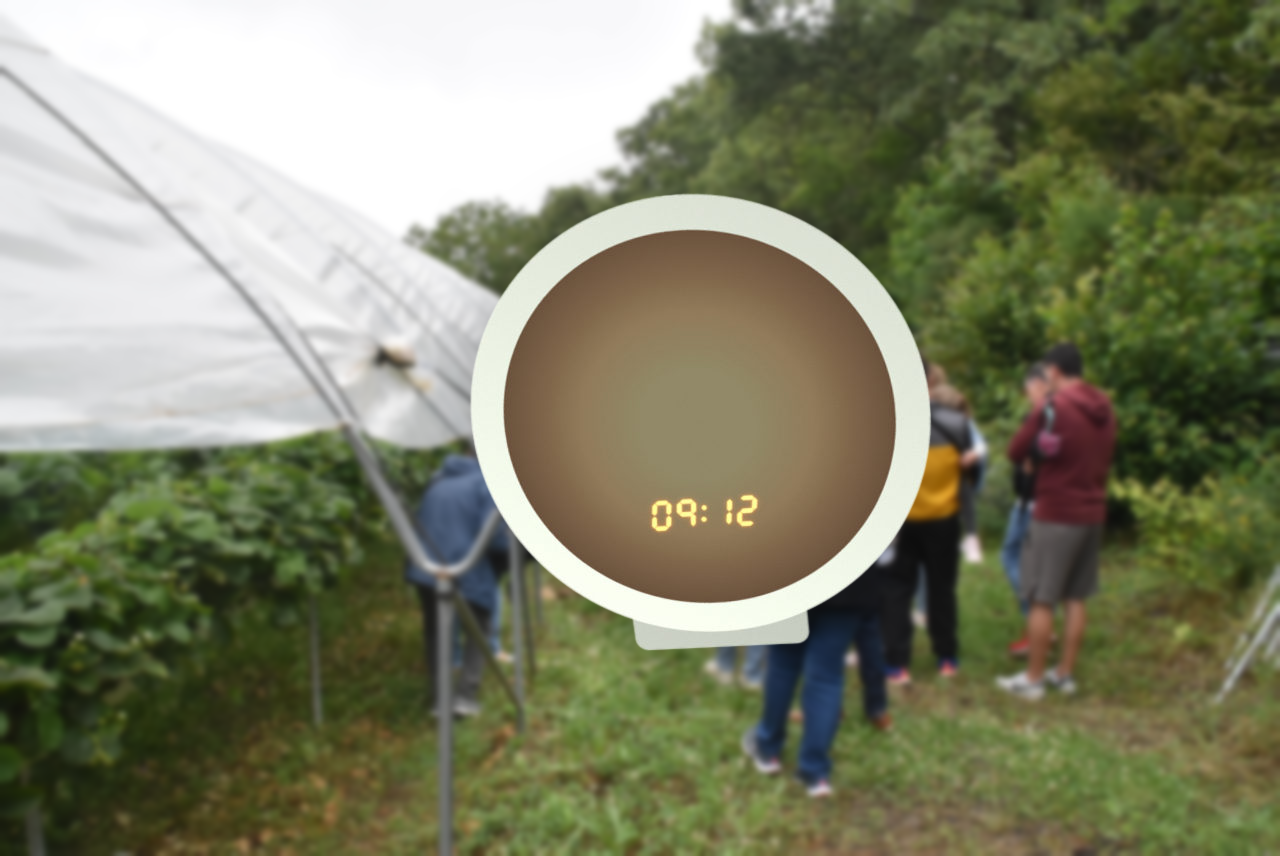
9:12
